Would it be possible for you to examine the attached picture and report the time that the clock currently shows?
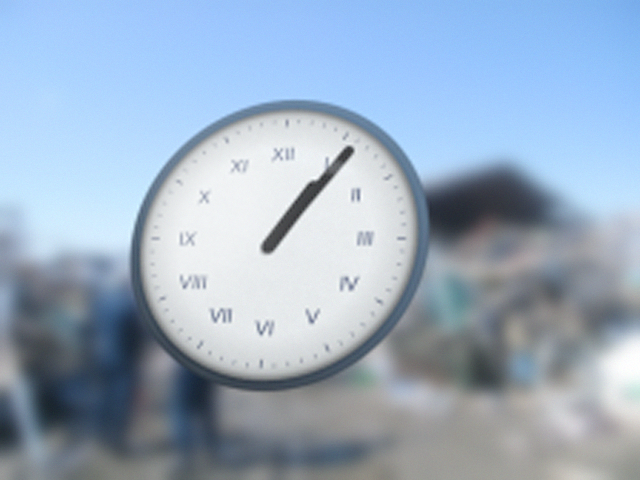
1:06
